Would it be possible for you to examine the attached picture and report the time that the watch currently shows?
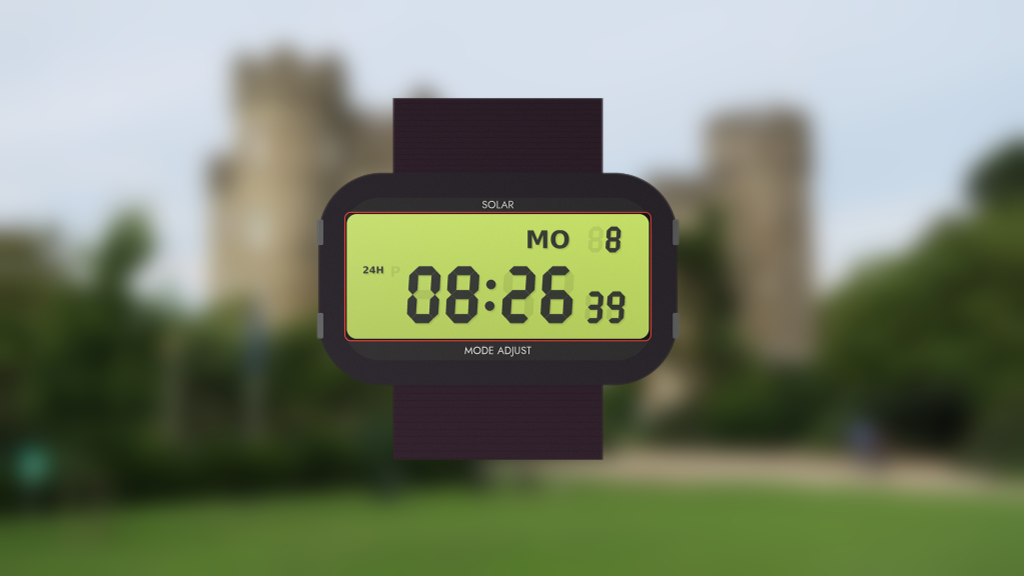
8:26:39
